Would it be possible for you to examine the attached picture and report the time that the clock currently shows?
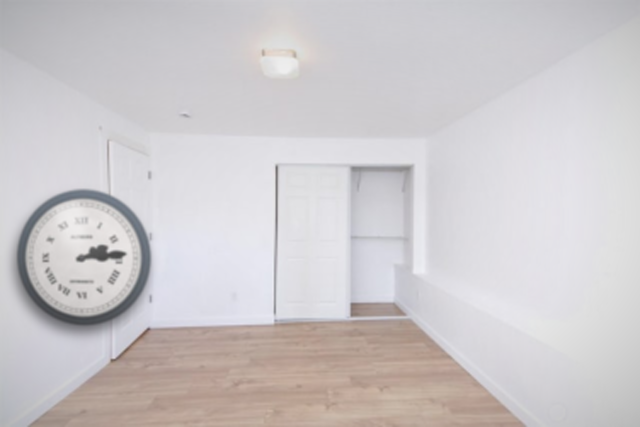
2:14
